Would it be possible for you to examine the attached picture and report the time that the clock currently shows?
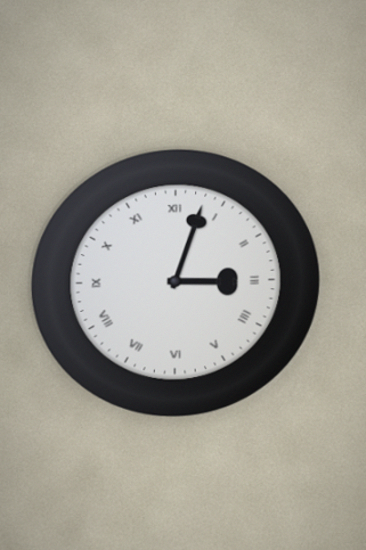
3:03
